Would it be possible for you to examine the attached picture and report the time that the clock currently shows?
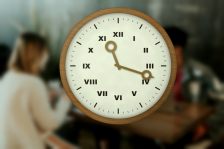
11:18
